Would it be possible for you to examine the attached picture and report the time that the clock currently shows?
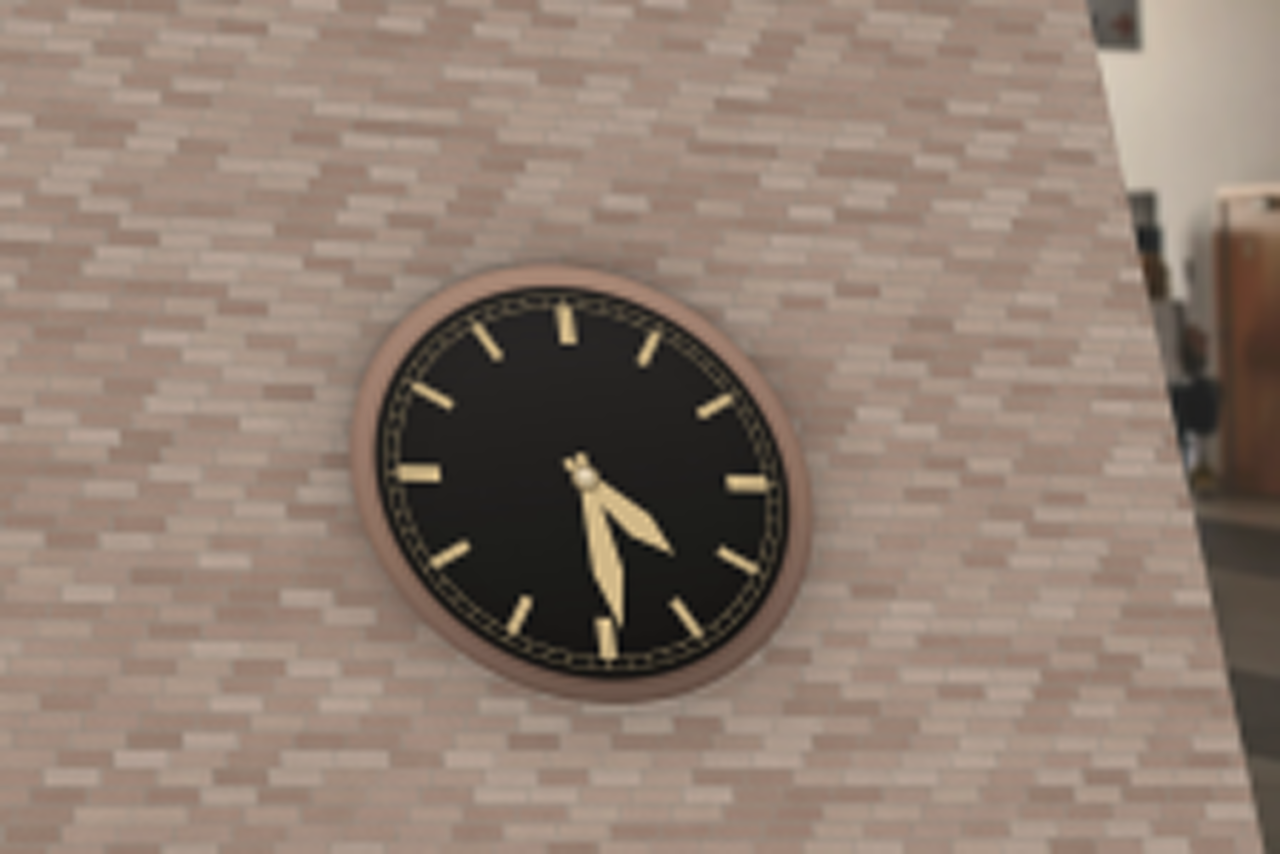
4:29
